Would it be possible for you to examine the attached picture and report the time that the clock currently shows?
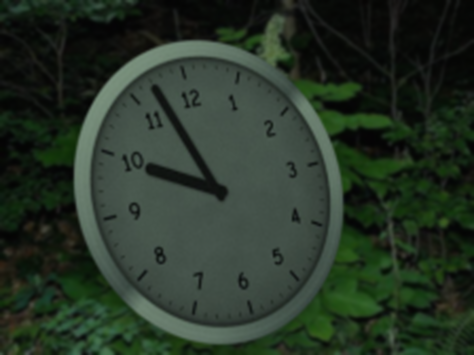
9:57
